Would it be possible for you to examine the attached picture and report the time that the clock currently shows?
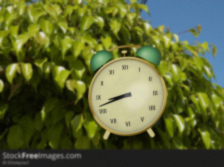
8:42
